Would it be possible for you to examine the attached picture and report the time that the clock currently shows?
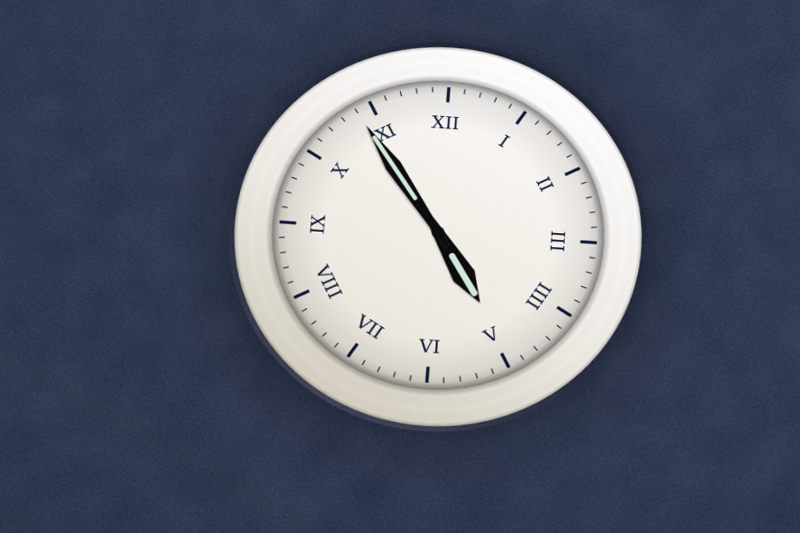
4:54
